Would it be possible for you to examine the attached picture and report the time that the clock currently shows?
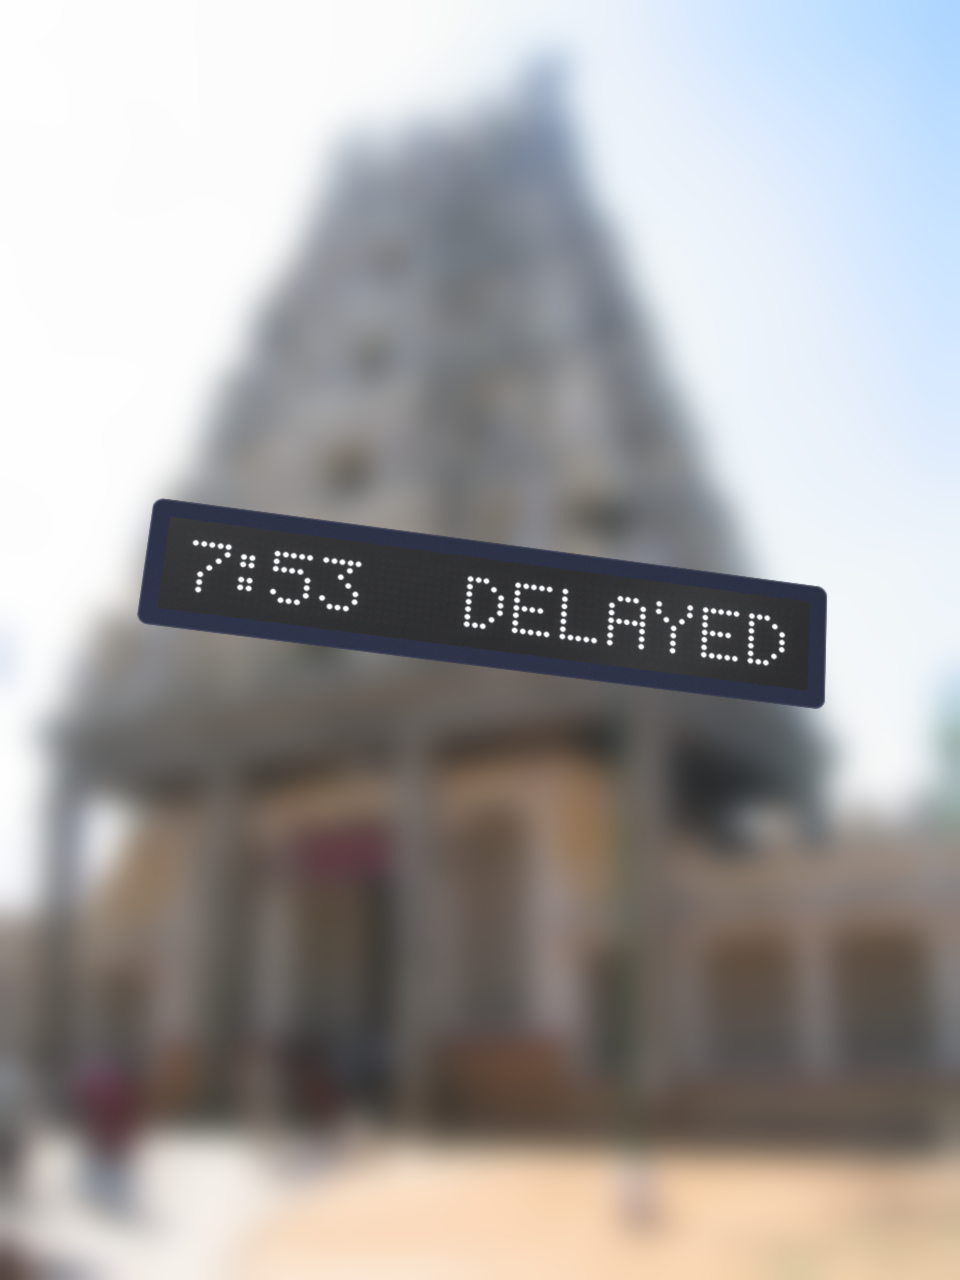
7:53
